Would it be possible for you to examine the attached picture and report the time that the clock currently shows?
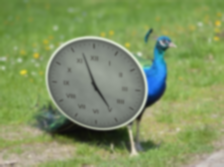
4:57
